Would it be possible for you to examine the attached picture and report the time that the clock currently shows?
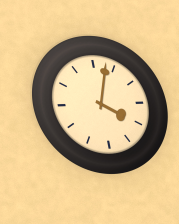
4:03
